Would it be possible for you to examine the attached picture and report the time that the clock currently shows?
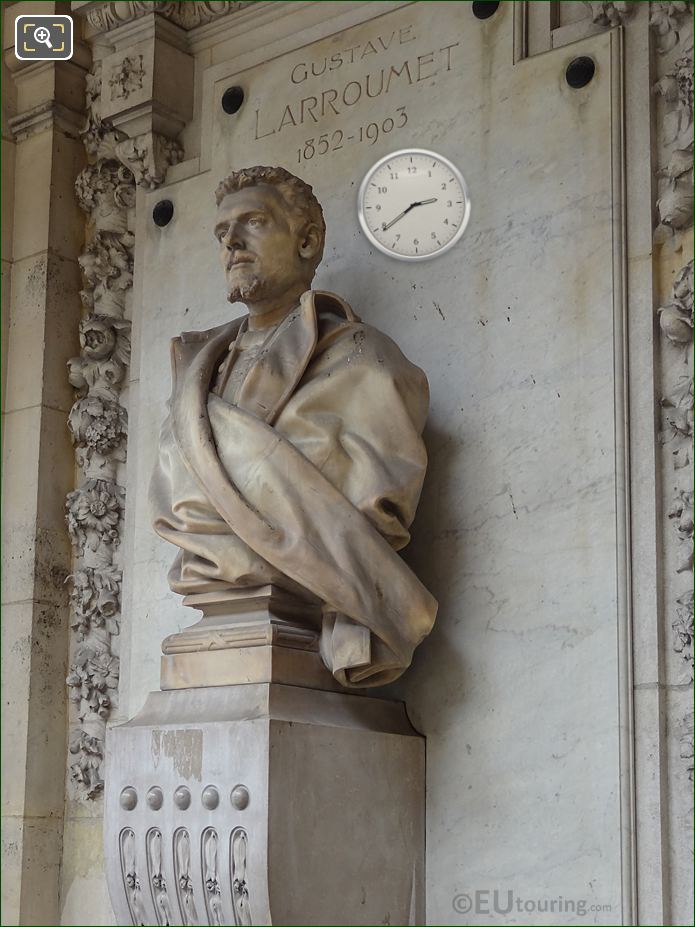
2:39
